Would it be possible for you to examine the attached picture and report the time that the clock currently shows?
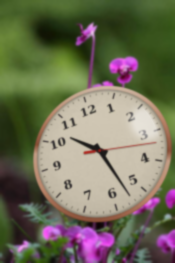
10:27:17
